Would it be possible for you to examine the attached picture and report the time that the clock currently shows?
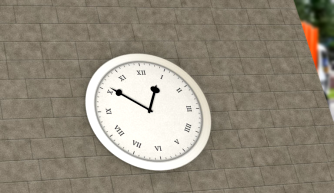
12:51
